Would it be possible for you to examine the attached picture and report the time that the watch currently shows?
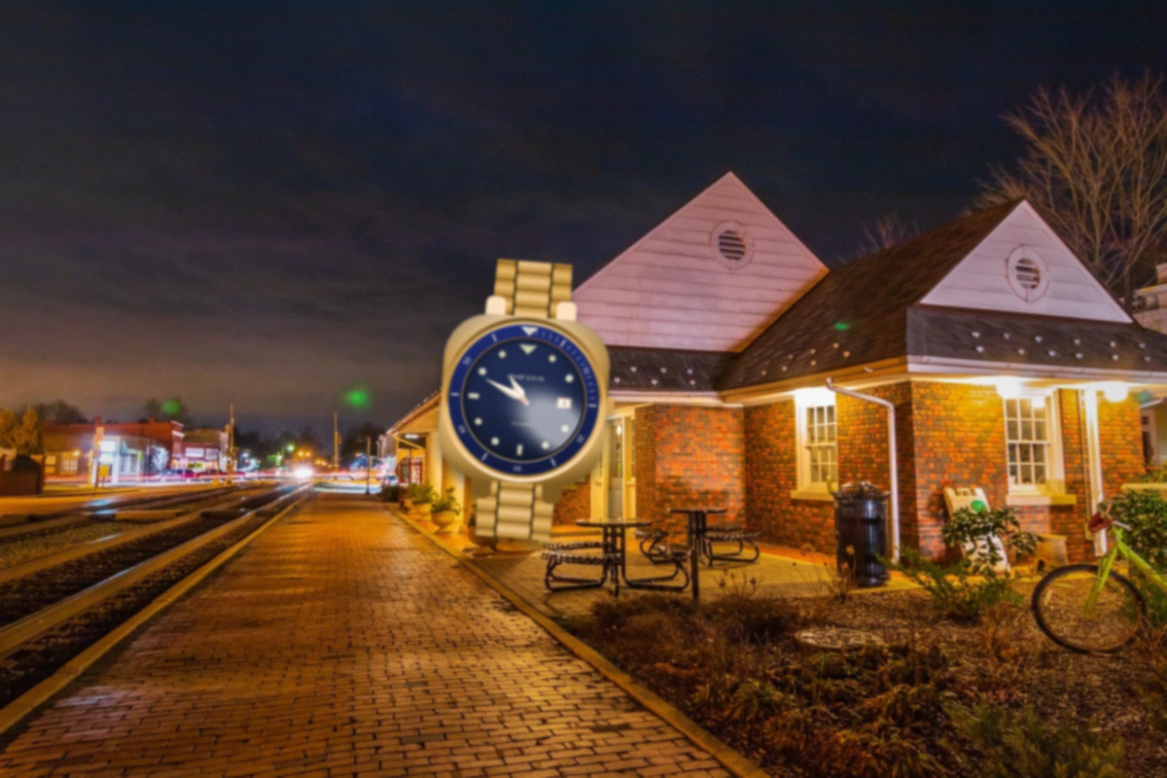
10:49
